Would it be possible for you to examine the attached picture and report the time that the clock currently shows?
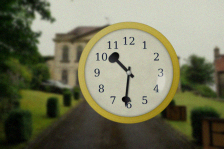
10:31
